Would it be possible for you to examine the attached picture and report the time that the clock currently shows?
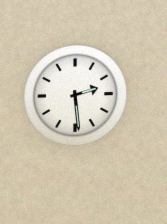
2:29
